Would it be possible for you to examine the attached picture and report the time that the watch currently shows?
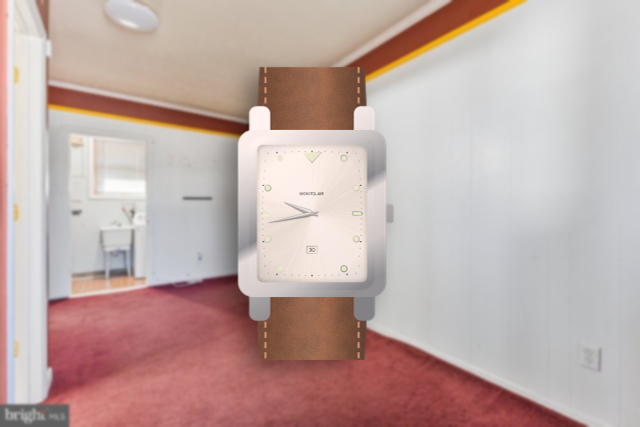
9:43
